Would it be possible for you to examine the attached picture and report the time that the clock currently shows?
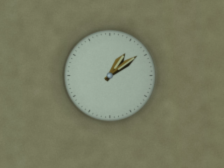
1:09
